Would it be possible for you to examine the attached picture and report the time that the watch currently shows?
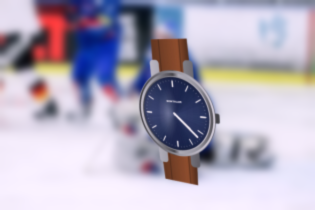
4:22
